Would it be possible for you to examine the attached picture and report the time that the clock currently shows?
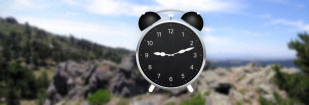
9:12
